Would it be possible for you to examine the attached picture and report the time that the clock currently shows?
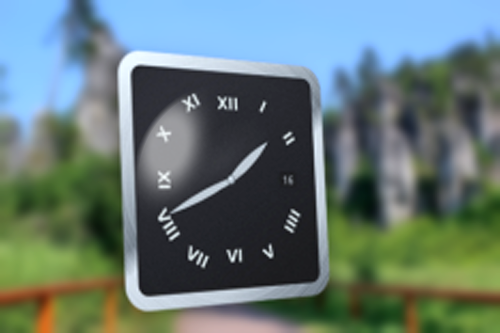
1:41
